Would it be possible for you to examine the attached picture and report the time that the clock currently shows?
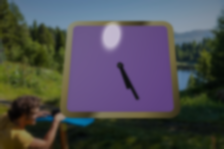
5:26
